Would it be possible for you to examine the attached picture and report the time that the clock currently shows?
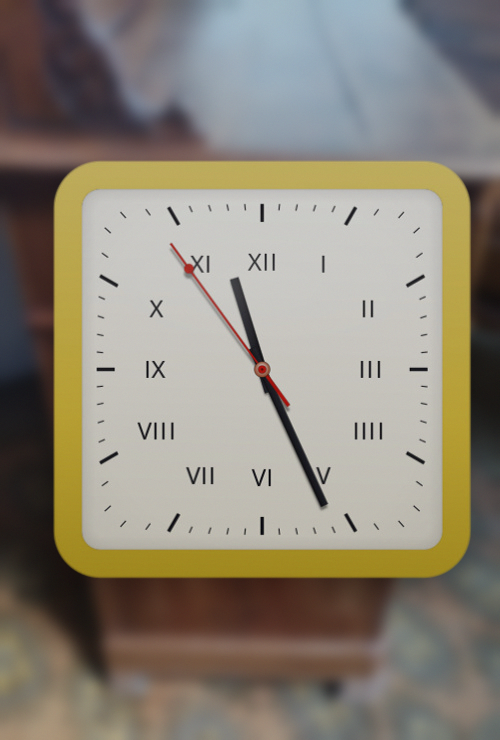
11:25:54
